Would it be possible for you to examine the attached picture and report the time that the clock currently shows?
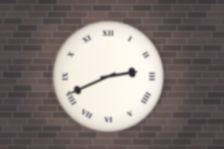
2:41
